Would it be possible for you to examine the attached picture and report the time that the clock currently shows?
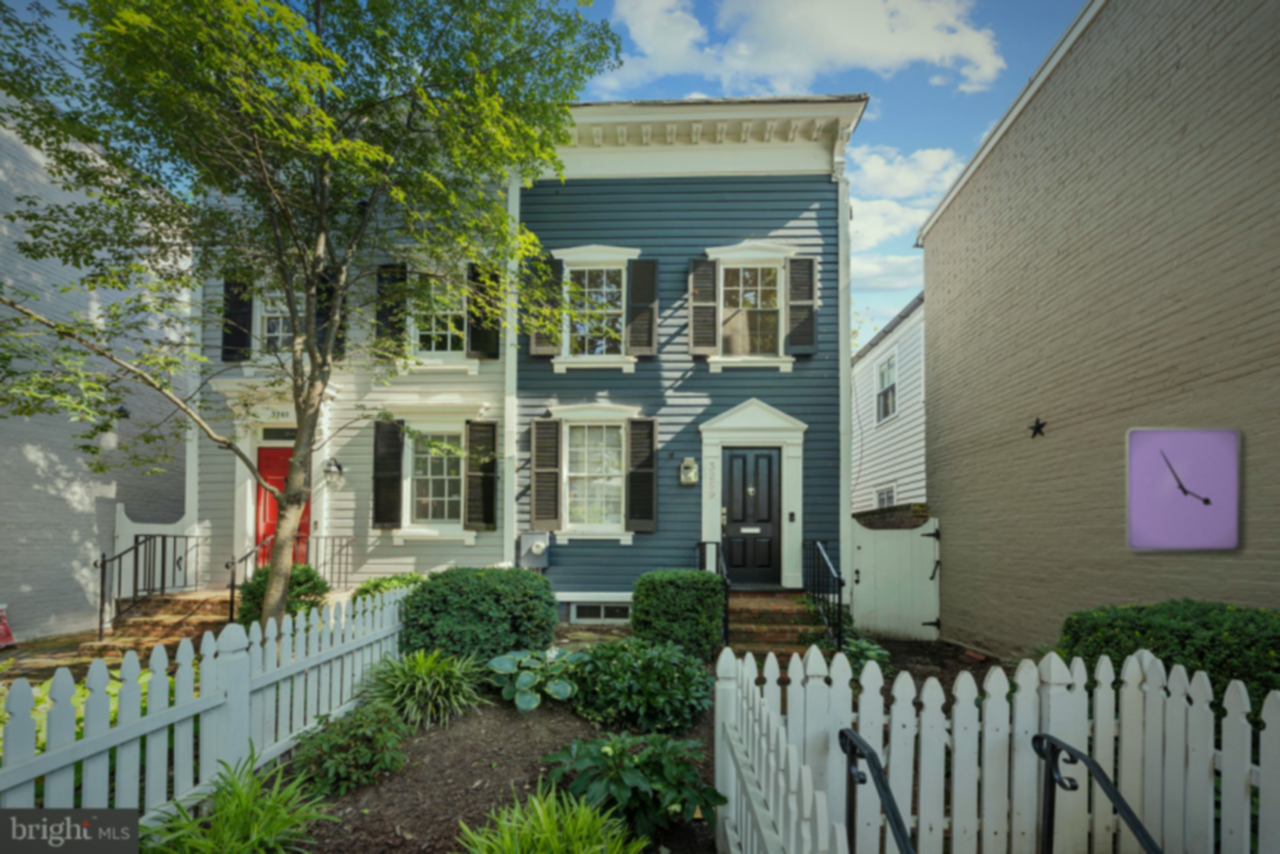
3:55
